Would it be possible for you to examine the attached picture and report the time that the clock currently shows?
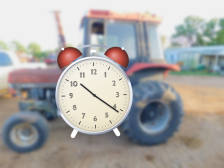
10:21
